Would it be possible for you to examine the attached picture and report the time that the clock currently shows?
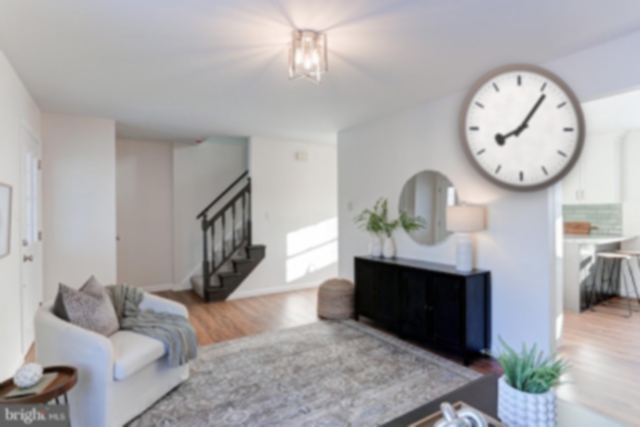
8:06
